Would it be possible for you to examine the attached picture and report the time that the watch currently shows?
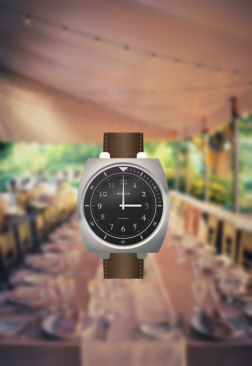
3:00
